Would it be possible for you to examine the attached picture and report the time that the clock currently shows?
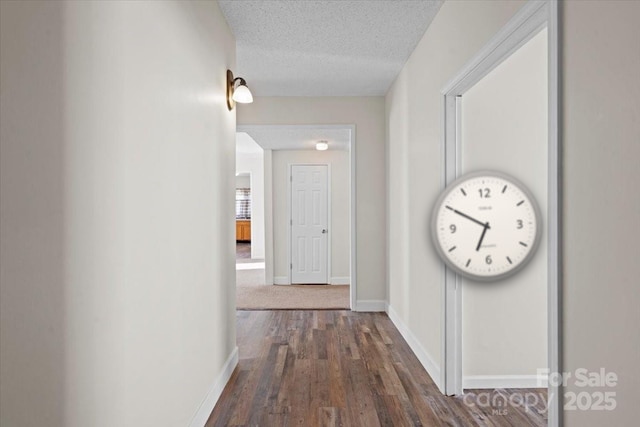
6:50
